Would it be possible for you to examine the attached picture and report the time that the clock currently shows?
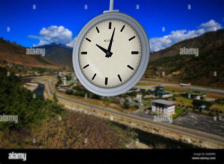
10:02
